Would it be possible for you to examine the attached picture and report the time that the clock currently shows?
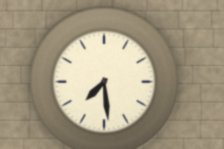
7:29
